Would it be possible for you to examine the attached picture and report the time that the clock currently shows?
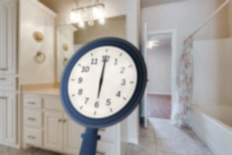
6:00
